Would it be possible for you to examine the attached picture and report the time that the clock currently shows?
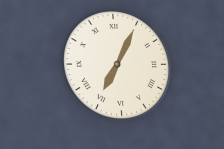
7:05
